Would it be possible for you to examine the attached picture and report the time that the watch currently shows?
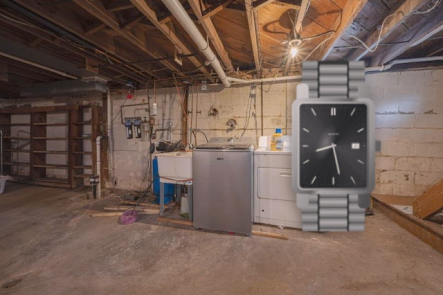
8:28
